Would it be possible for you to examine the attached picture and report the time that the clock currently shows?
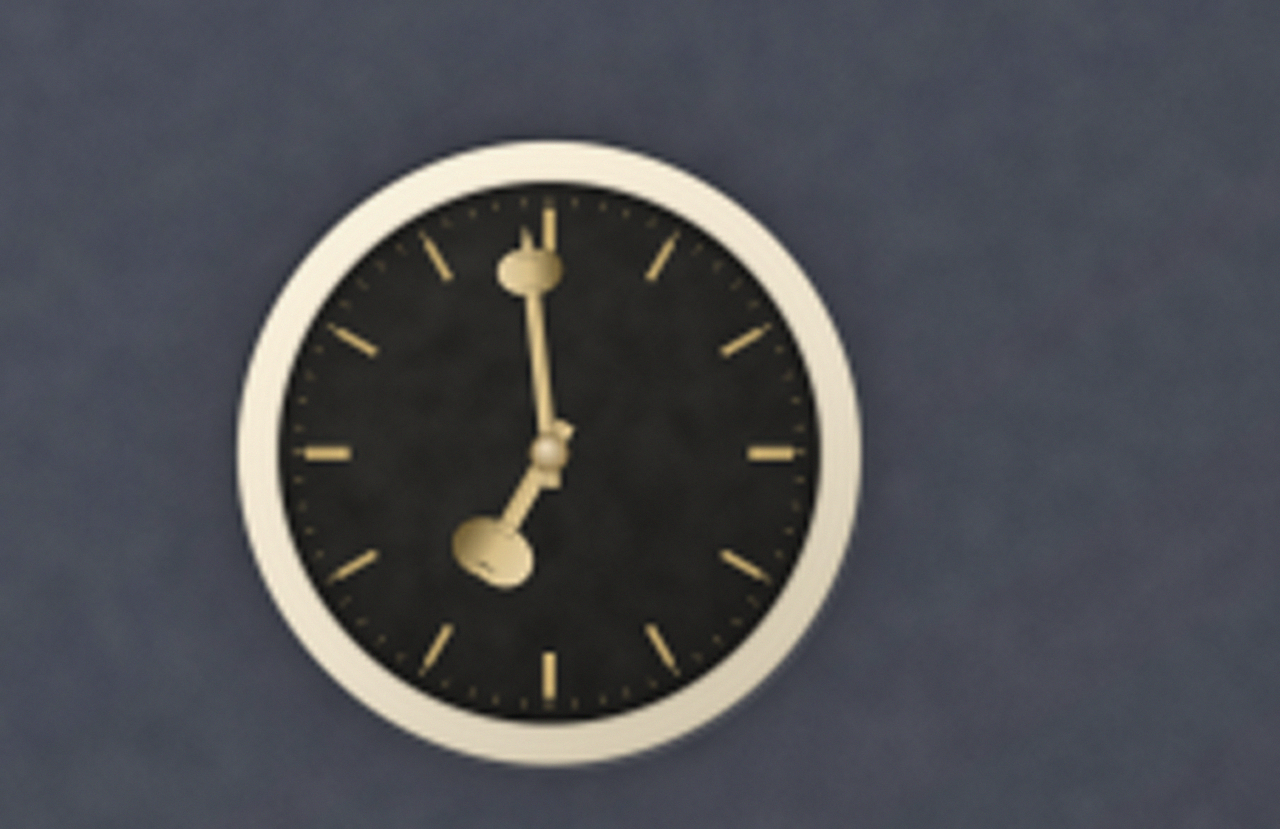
6:59
